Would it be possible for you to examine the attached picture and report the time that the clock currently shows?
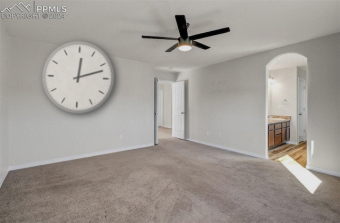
12:12
